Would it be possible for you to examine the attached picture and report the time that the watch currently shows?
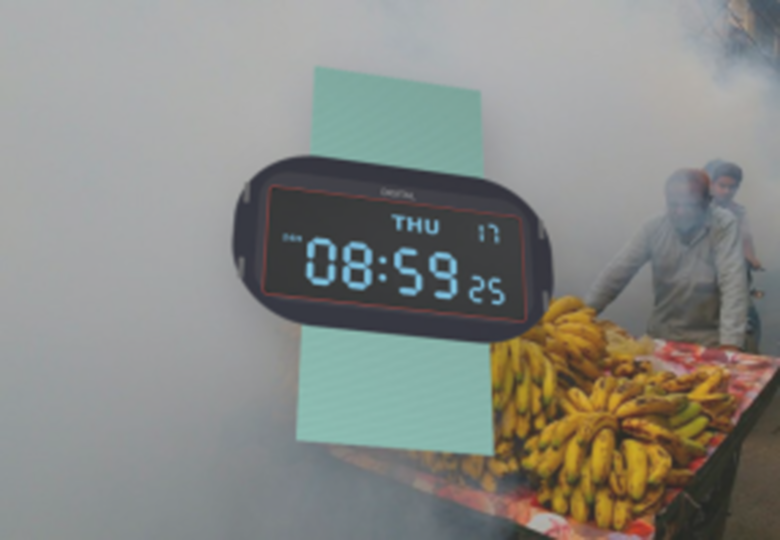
8:59:25
